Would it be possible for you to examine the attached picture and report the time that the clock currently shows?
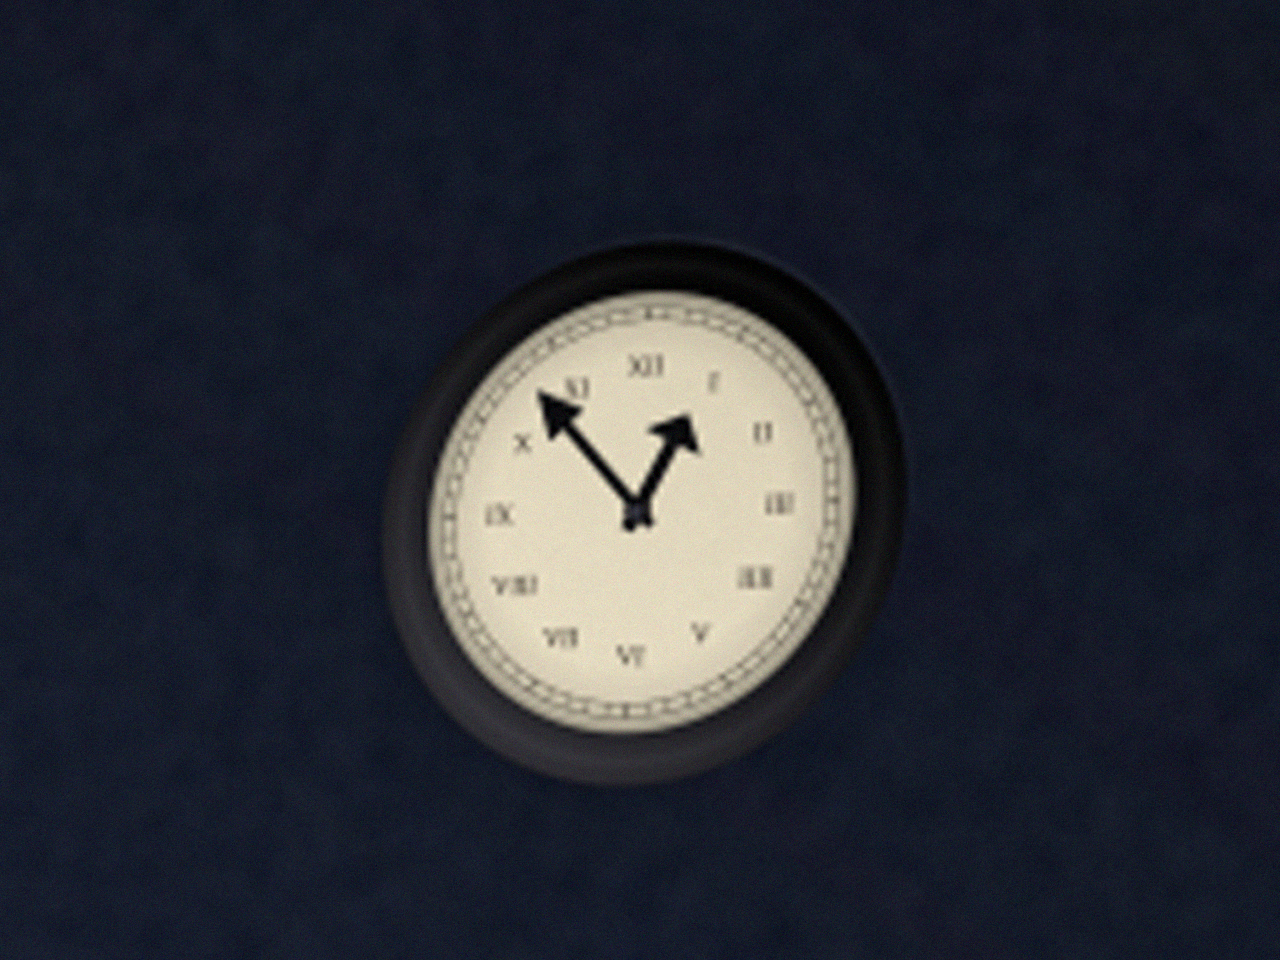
12:53
